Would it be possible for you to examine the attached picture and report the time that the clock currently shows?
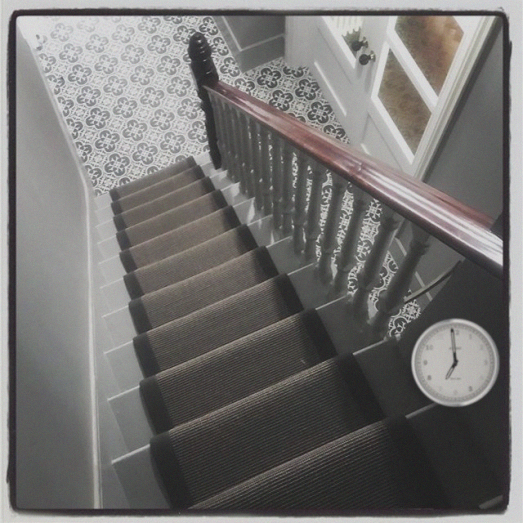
6:59
